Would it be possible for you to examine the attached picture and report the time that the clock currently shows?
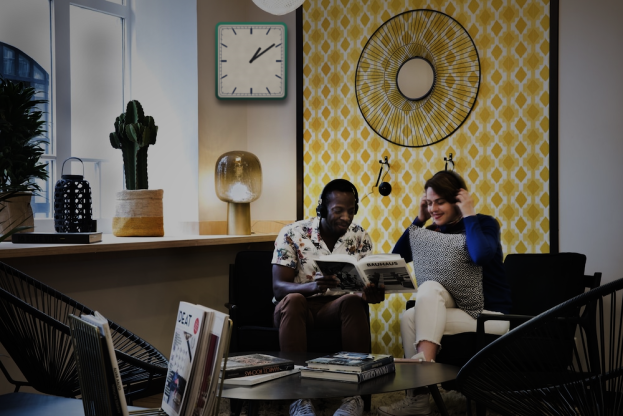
1:09
